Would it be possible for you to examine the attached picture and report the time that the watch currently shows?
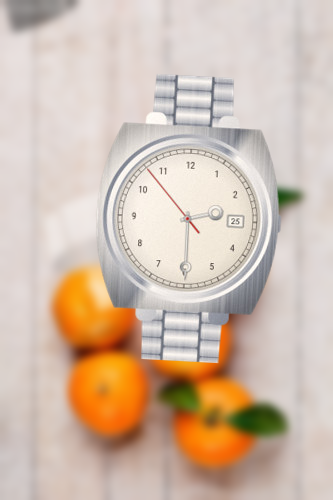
2:29:53
